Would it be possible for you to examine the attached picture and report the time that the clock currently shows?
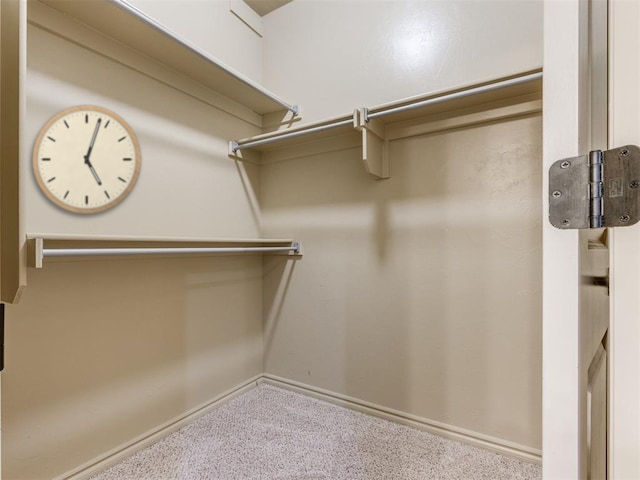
5:03
